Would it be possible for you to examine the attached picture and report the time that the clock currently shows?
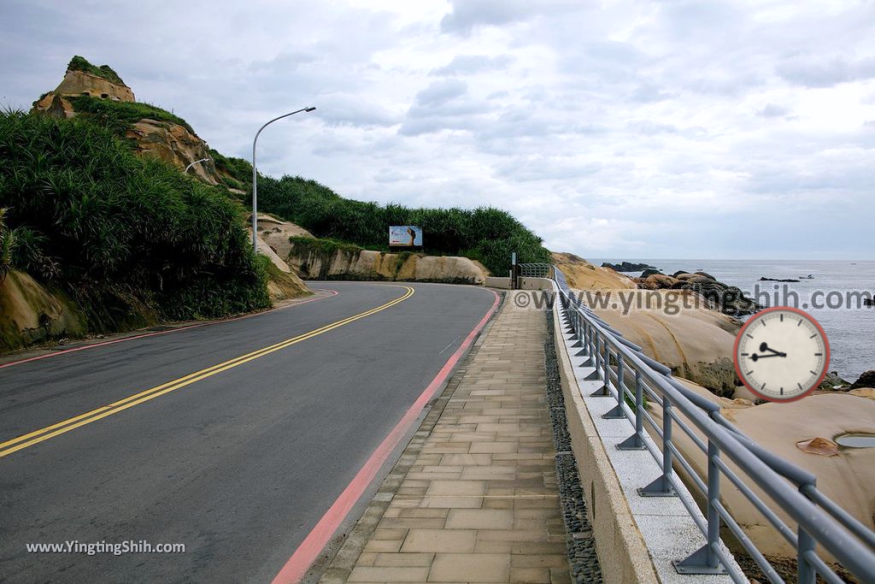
9:44
